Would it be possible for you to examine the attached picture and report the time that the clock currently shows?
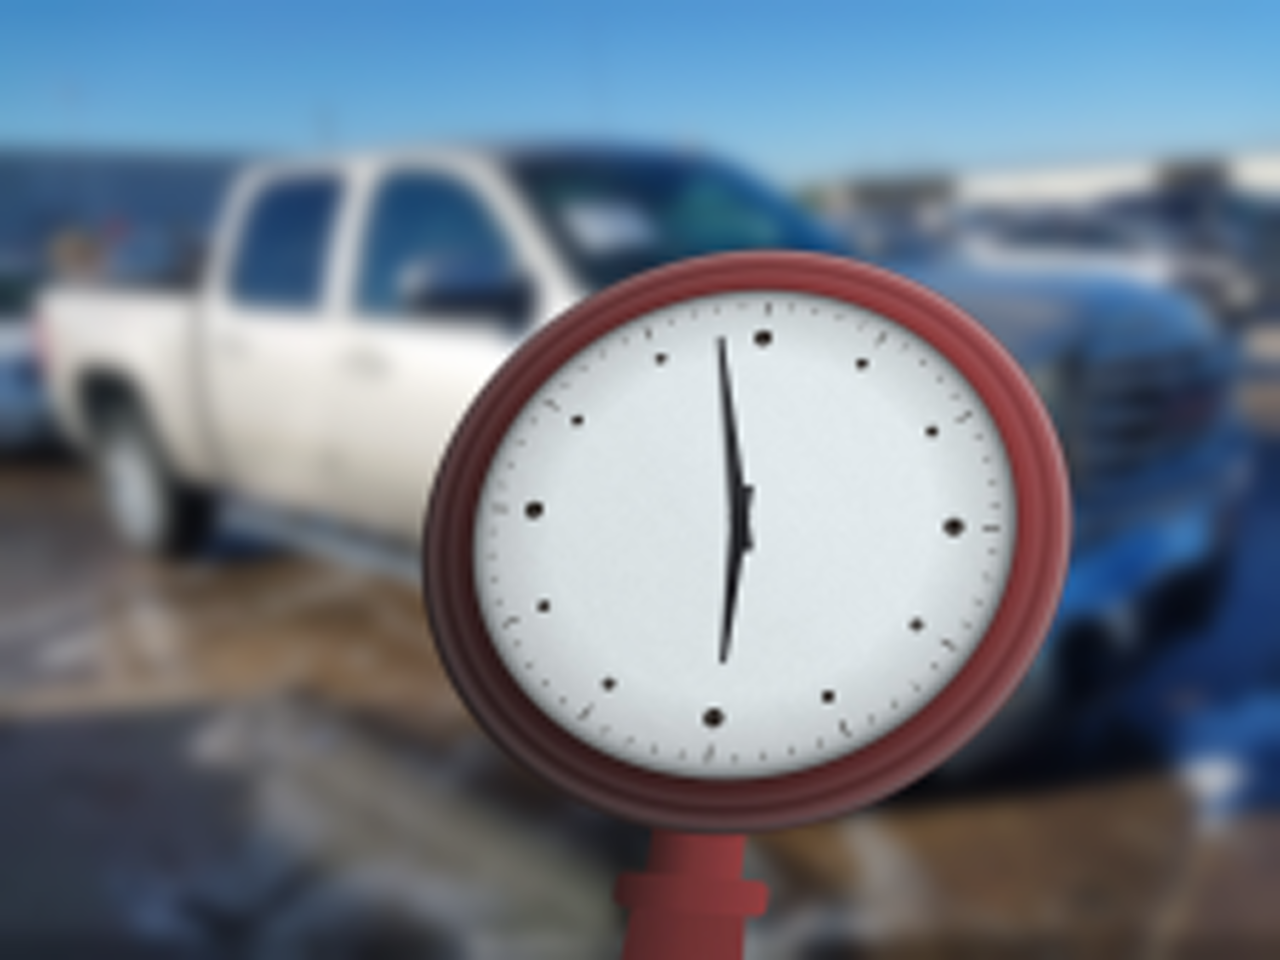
5:58
